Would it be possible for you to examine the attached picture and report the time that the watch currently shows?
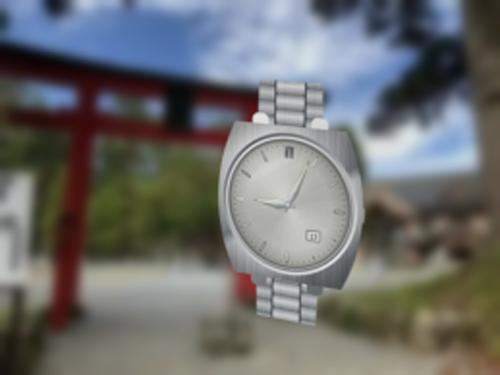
9:04
